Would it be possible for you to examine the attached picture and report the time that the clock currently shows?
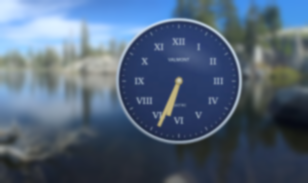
6:34
